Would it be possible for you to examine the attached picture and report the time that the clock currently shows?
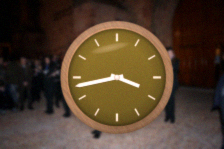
3:43
